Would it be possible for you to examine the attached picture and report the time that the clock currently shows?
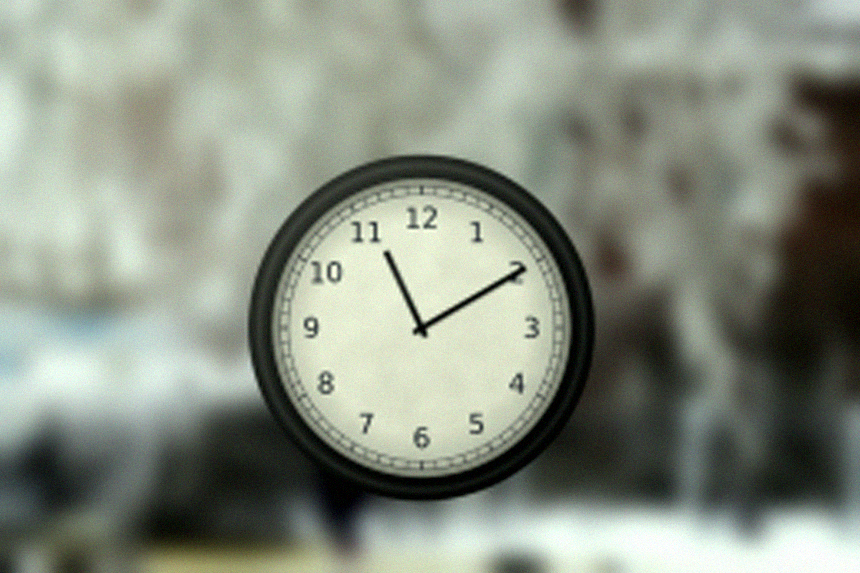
11:10
